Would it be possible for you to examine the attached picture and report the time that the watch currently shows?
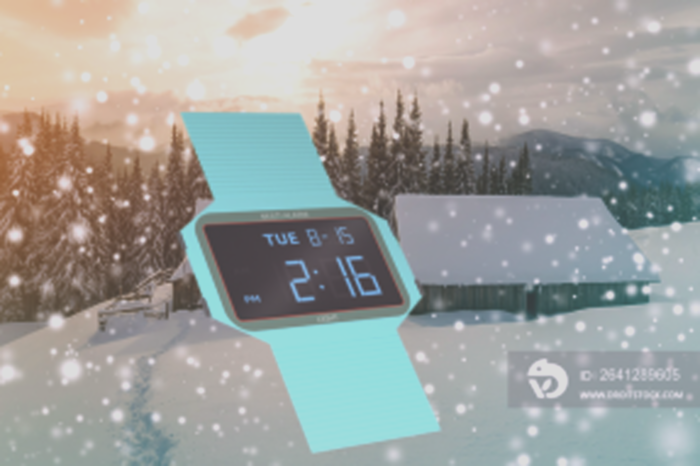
2:16
